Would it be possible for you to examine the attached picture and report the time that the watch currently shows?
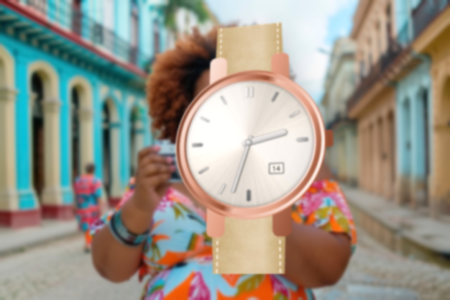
2:33
